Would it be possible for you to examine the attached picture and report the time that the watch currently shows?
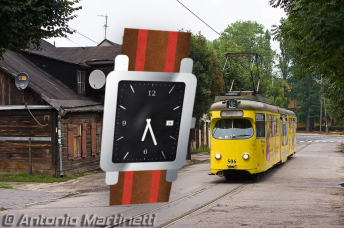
6:26
